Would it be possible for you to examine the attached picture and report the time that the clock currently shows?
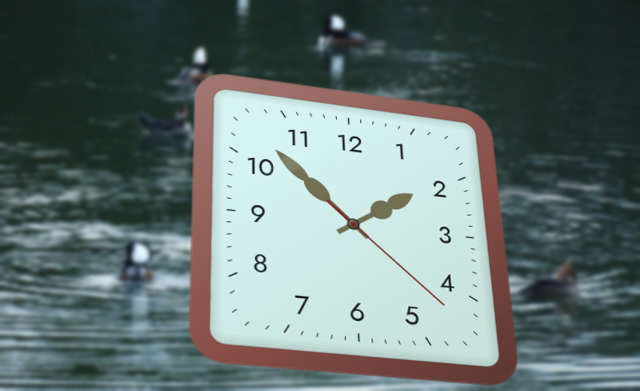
1:52:22
